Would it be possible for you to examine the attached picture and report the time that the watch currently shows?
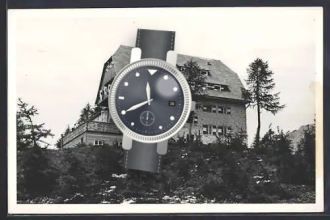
11:40
